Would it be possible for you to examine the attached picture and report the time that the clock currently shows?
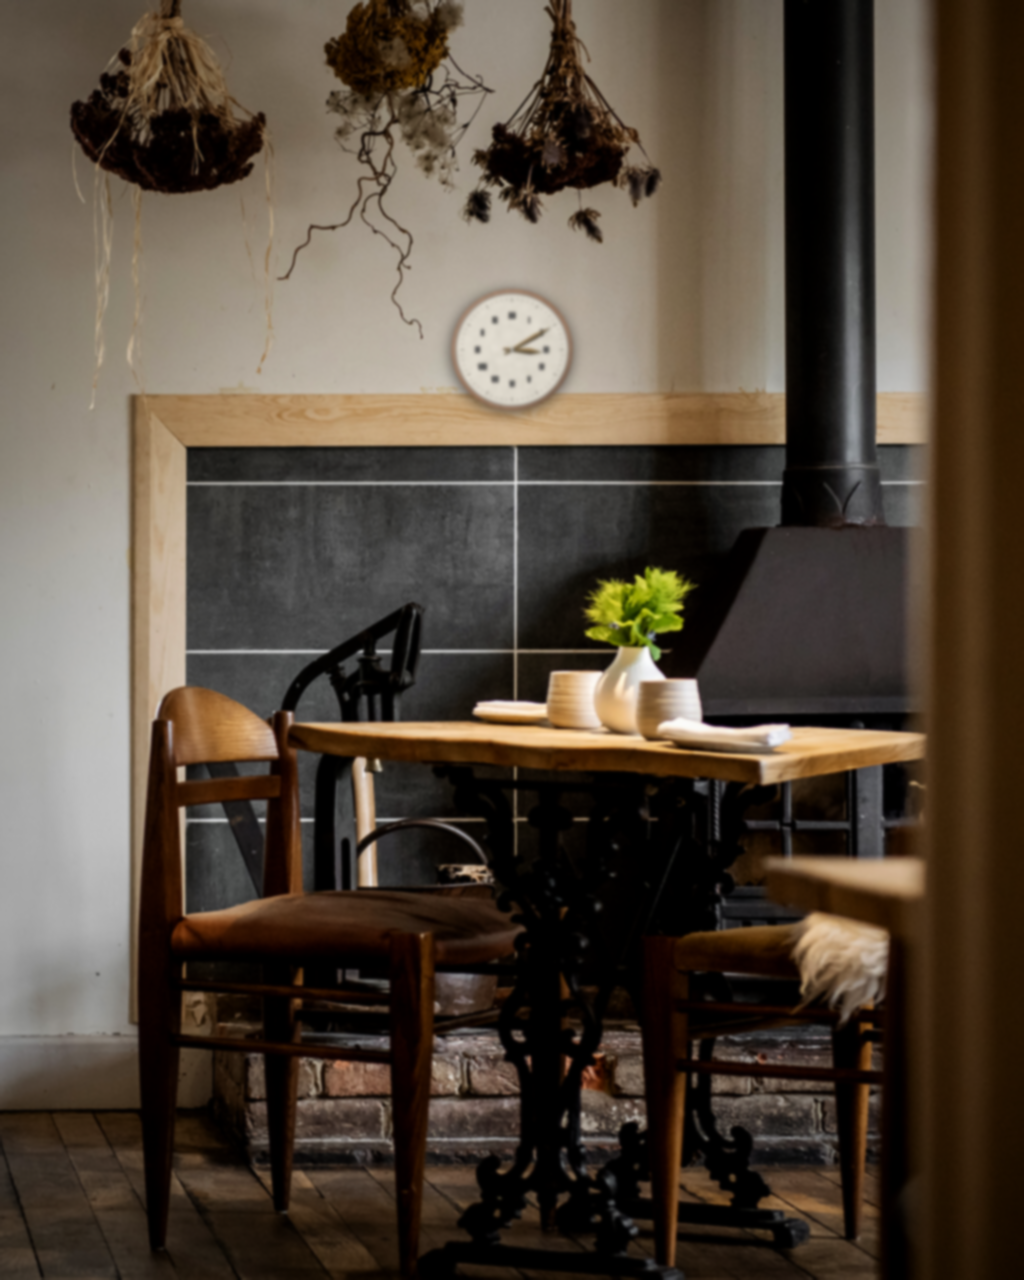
3:10
